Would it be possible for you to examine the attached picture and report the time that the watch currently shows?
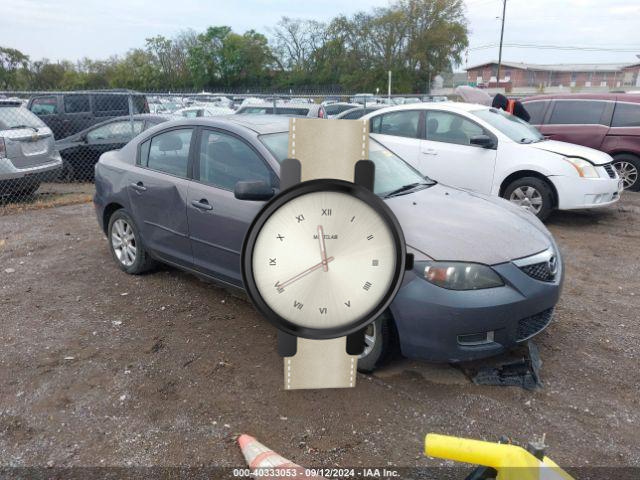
11:40
